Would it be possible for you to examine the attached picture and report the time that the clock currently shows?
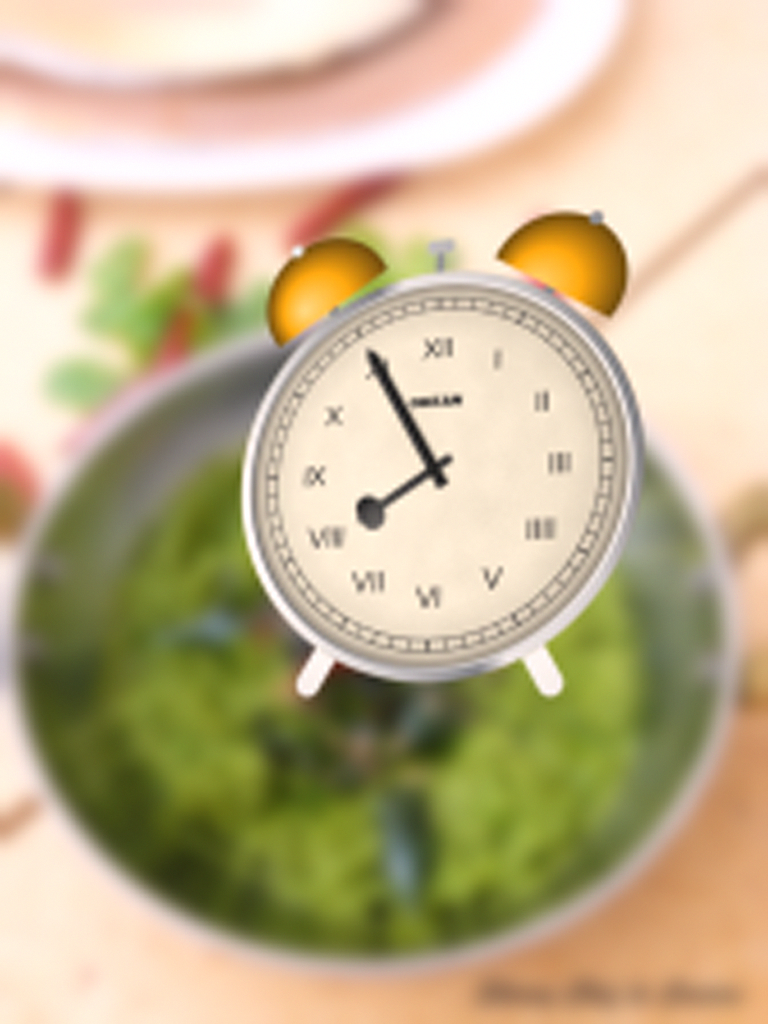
7:55
